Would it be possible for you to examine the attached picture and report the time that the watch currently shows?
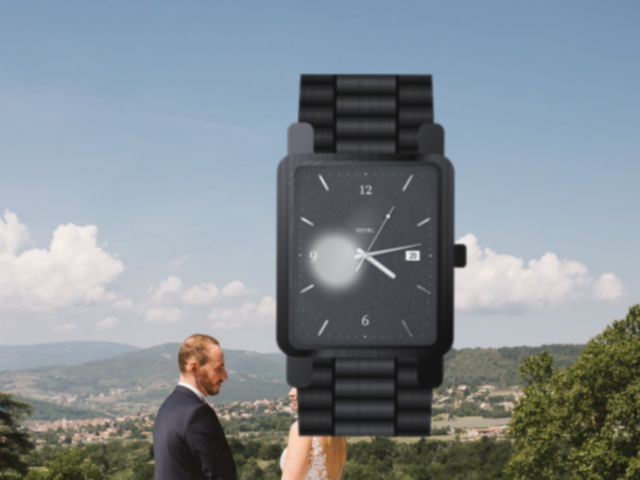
4:13:05
